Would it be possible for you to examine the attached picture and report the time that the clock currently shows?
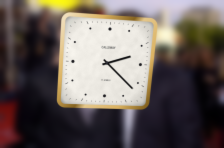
2:22
